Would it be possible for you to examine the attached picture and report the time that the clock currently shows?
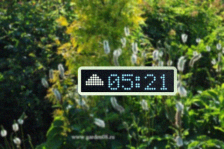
5:21
